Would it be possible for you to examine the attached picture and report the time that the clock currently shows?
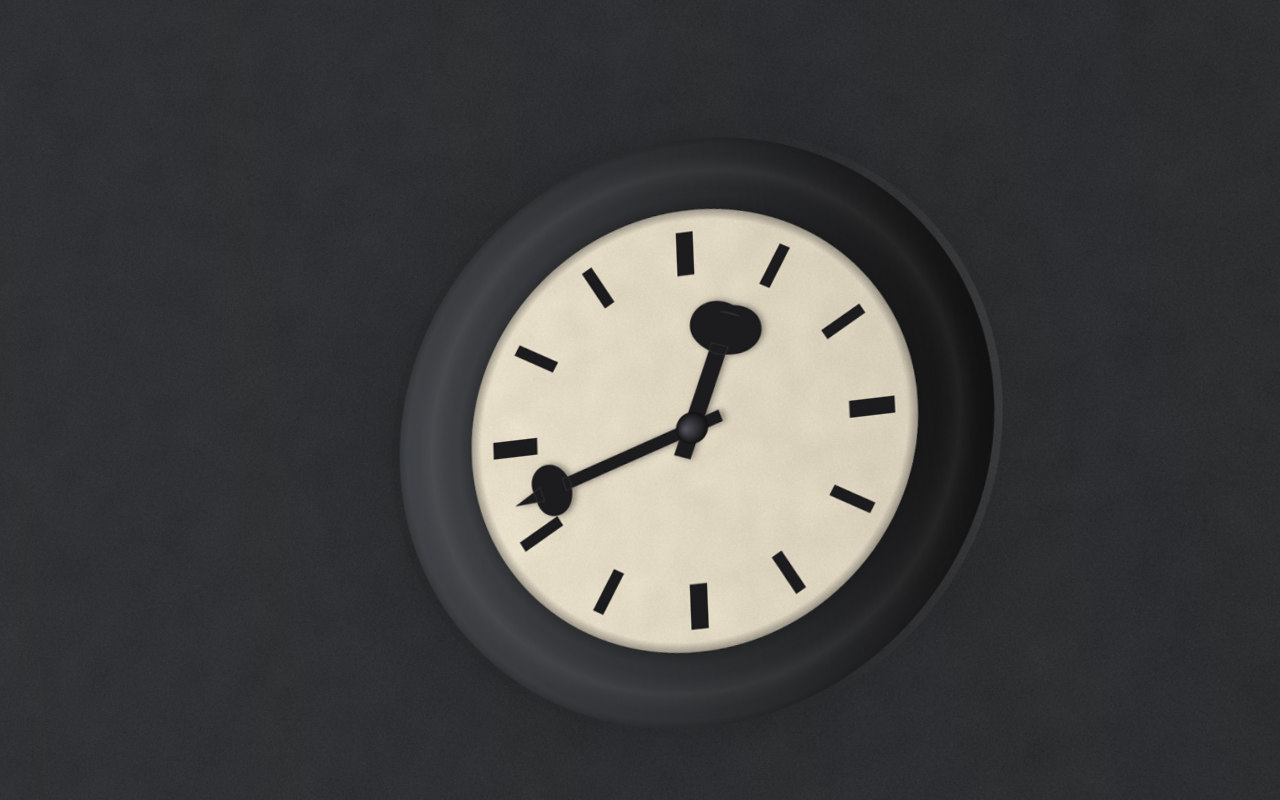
12:42
